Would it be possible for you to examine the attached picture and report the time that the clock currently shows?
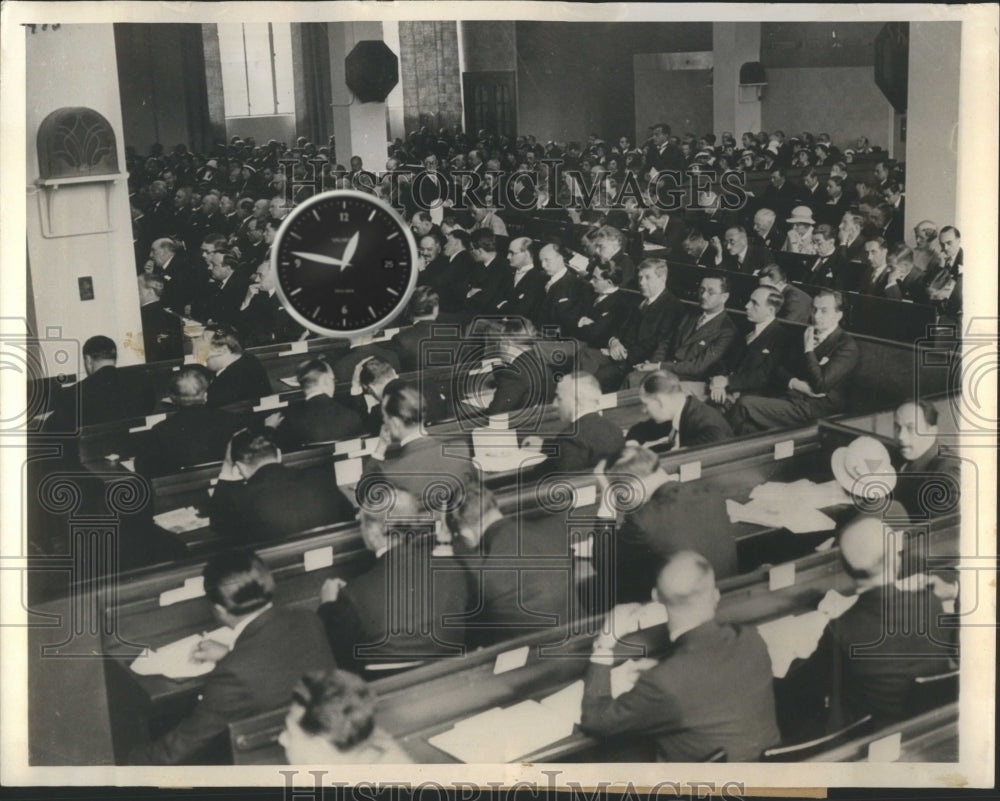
12:47
